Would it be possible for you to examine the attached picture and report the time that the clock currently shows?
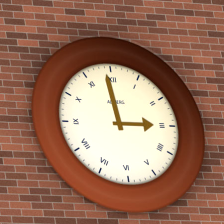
2:59
